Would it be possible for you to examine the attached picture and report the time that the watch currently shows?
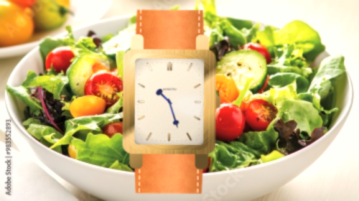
10:27
